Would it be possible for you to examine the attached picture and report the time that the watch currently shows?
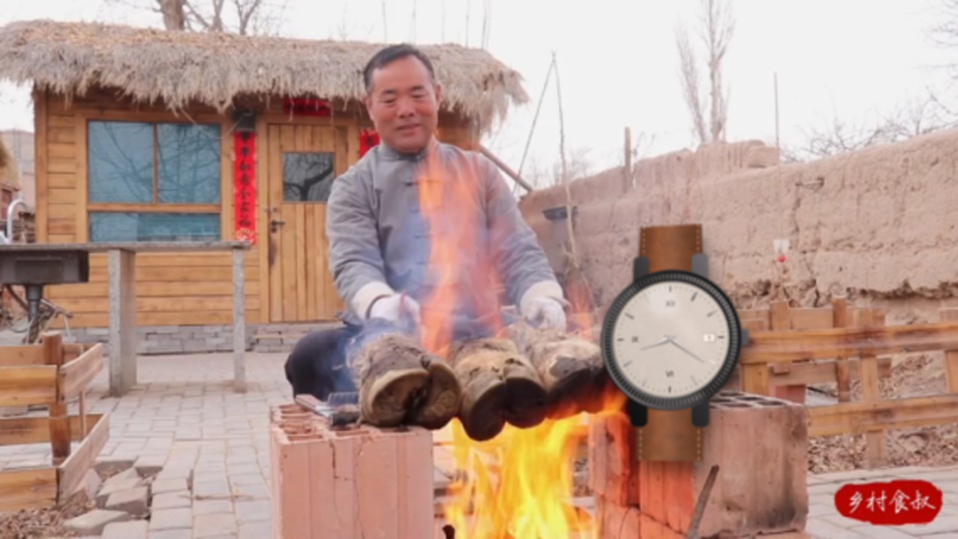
8:21
